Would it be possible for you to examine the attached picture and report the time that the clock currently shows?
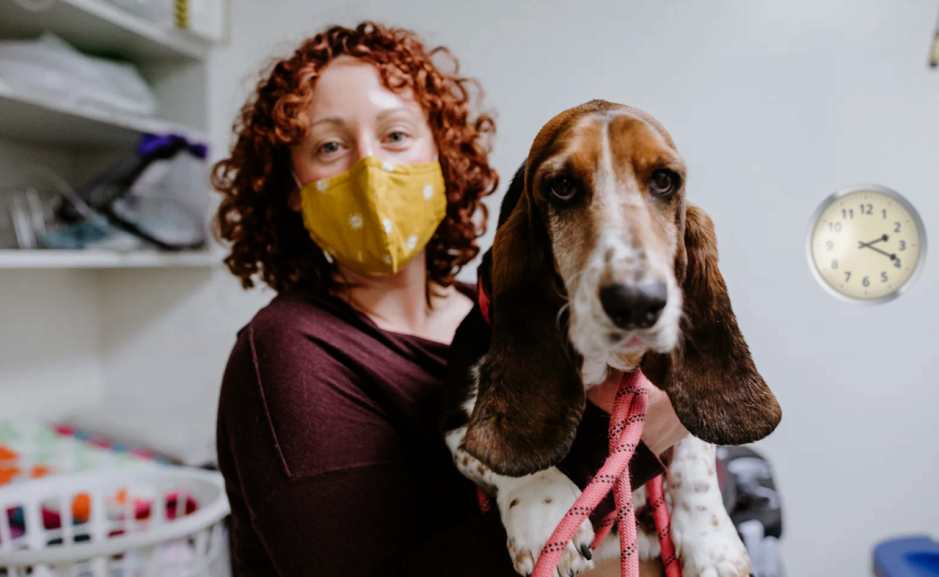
2:19
